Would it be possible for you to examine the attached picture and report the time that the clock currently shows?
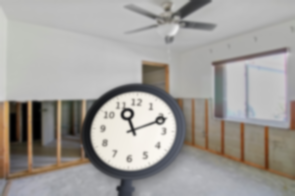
11:11
